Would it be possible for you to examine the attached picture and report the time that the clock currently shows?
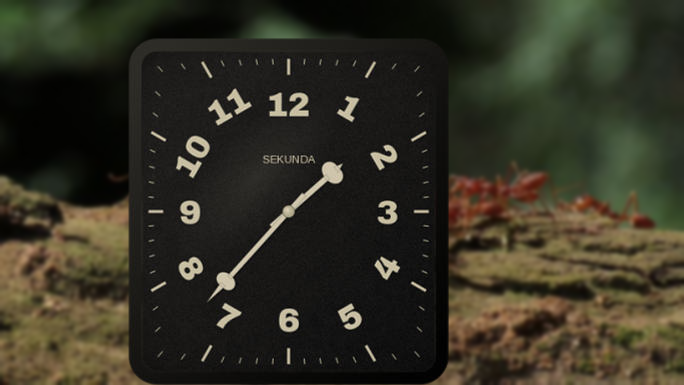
1:37
